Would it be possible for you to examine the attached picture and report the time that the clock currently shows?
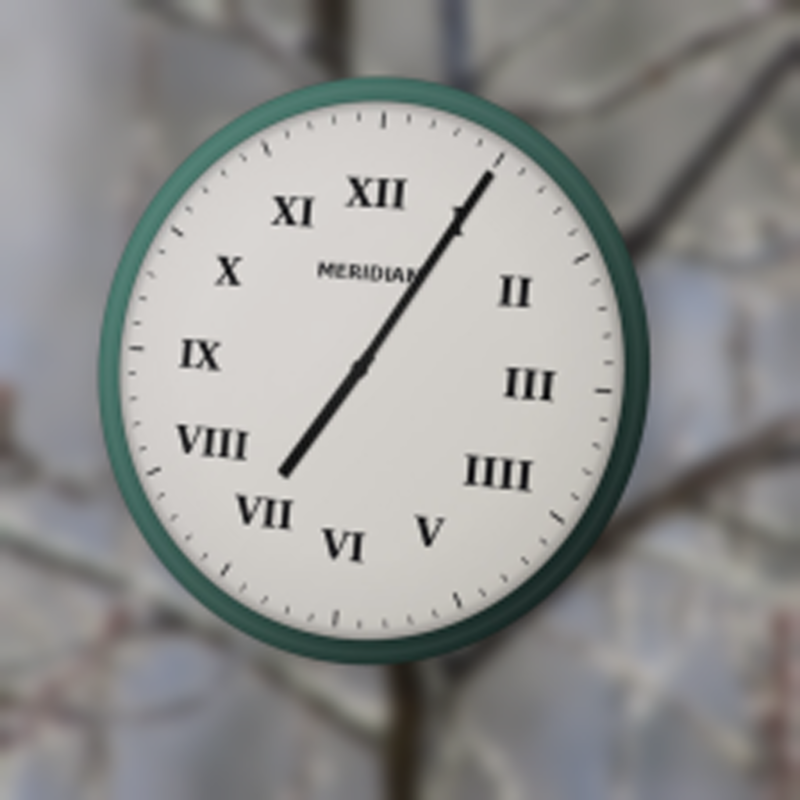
7:05
